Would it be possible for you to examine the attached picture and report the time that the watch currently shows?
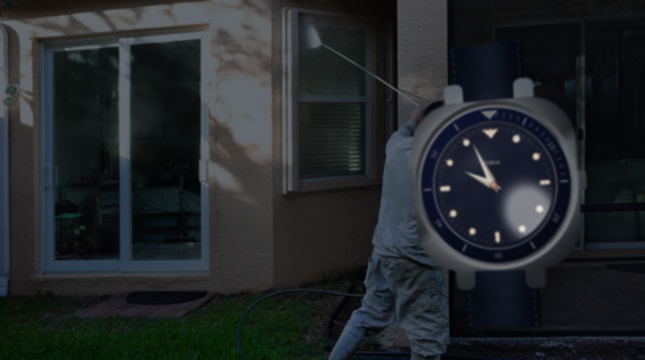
9:56
